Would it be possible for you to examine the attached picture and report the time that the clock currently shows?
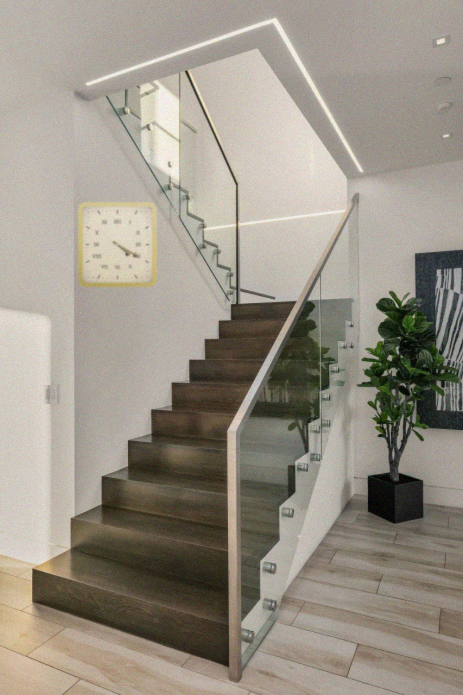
4:20
